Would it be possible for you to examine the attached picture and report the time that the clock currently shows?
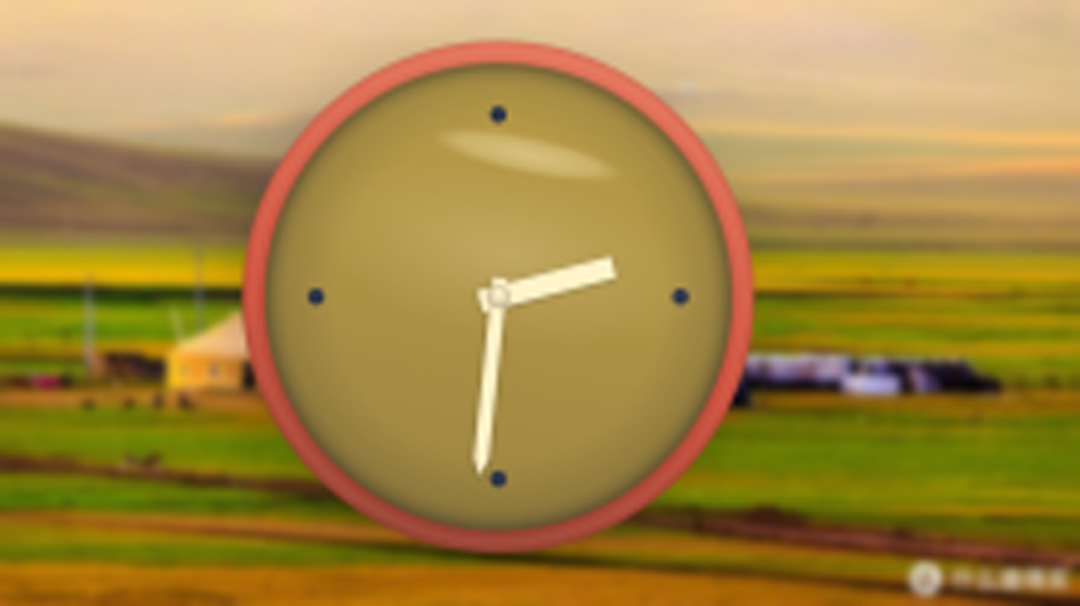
2:31
